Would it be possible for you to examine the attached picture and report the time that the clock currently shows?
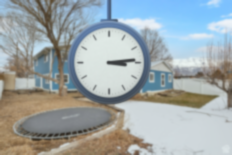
3:14
